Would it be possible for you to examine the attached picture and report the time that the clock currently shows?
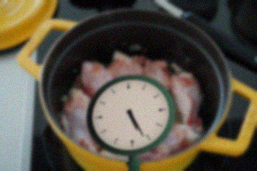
5:26
